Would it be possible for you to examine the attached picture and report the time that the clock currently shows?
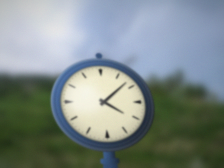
4:08
